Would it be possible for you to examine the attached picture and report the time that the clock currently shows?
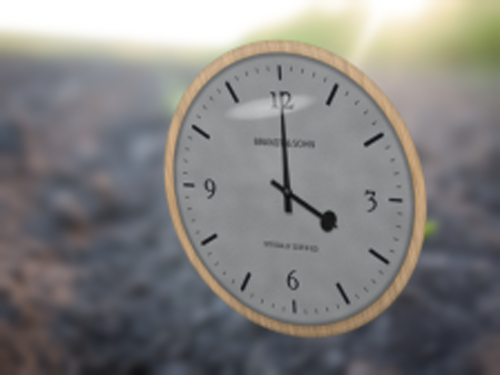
4:00
